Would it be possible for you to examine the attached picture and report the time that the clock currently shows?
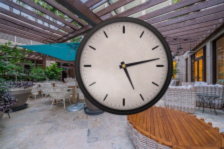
5:13
